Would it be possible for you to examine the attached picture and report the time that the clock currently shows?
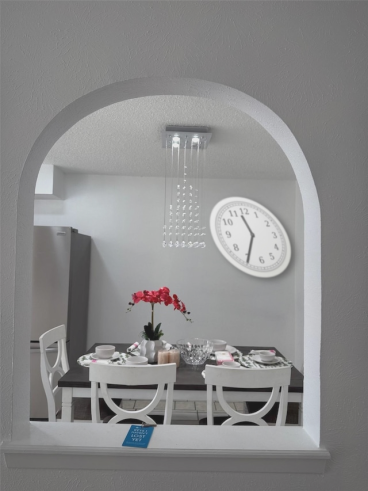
11:35
